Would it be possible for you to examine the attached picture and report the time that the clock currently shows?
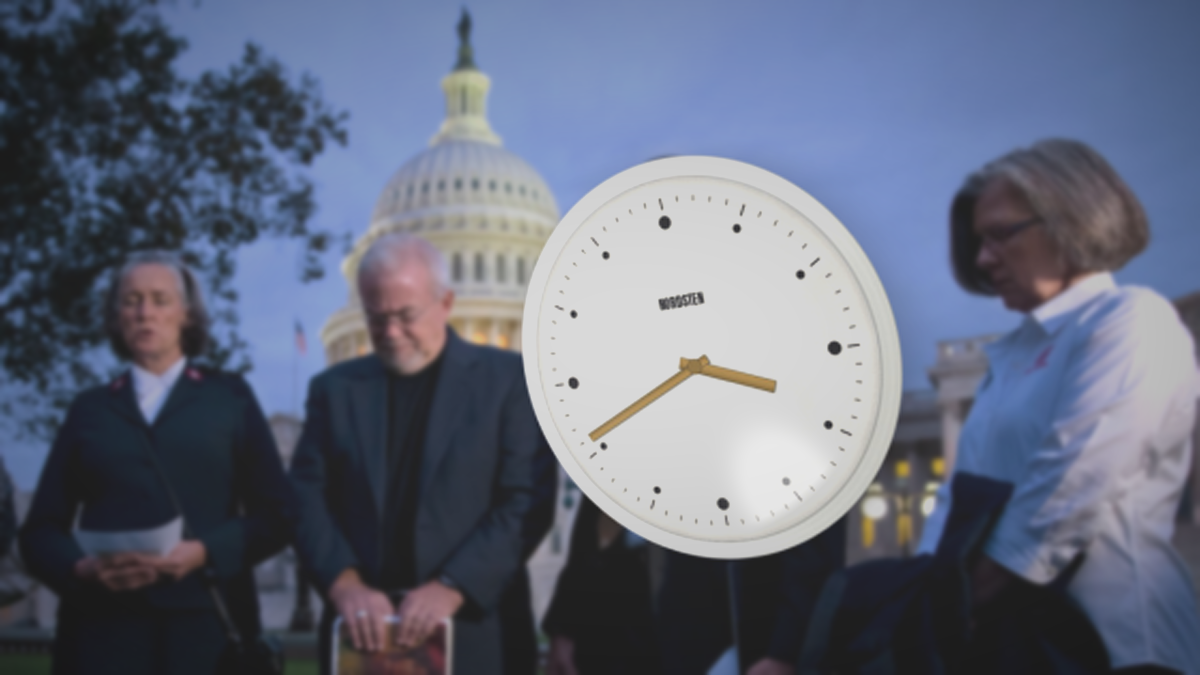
3:41
